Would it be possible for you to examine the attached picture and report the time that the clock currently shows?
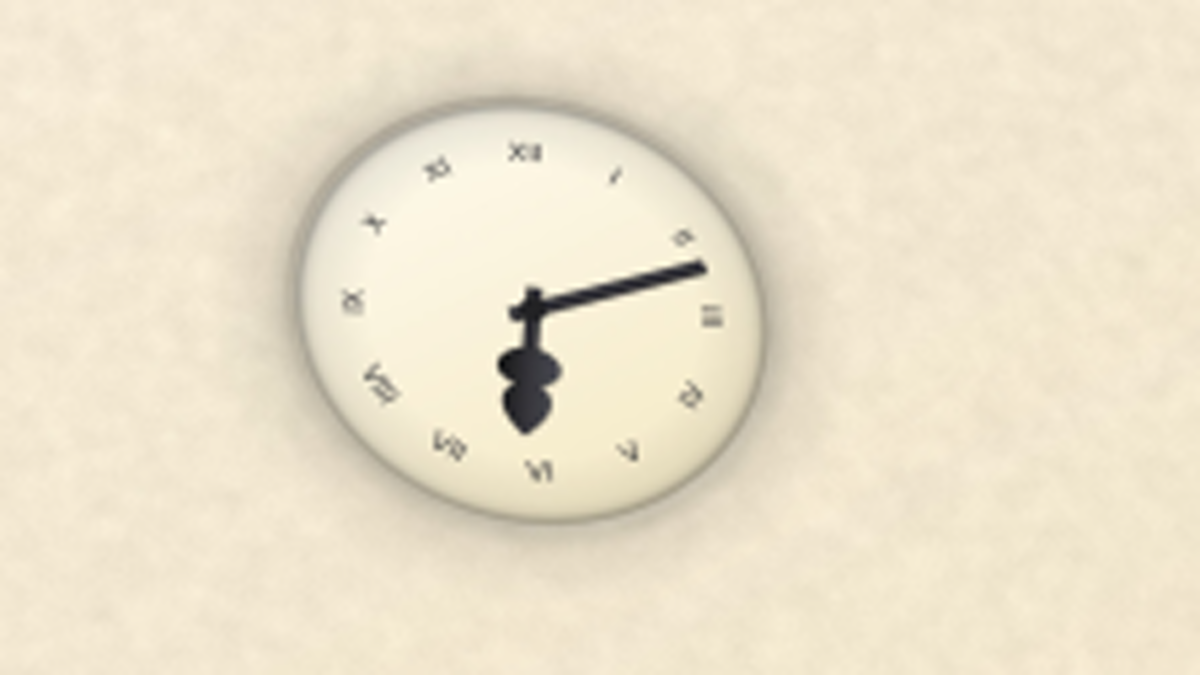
6:12
